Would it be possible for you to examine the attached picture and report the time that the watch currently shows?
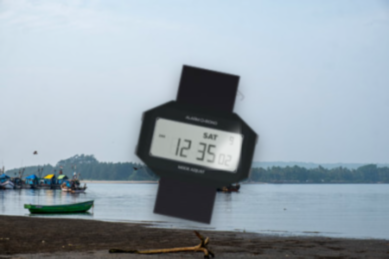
12:35:02
